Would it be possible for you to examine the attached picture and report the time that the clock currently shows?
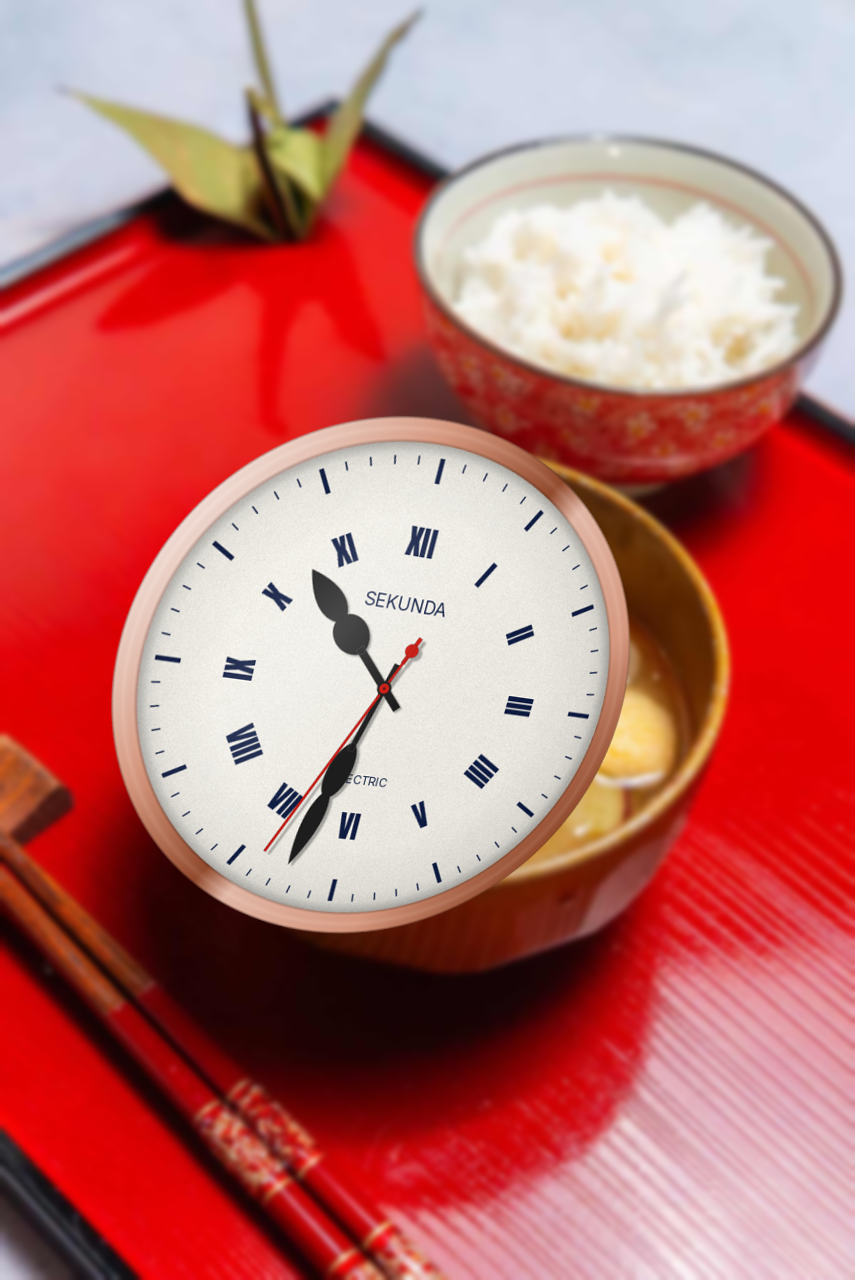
10:32:34
